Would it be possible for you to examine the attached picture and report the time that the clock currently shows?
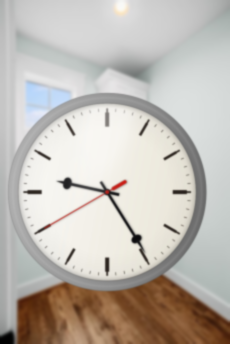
9:24:40
